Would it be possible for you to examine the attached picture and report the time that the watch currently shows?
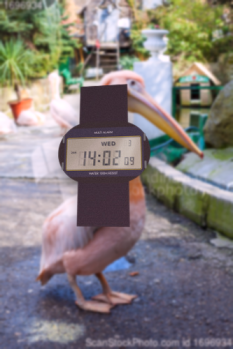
14:02:09
